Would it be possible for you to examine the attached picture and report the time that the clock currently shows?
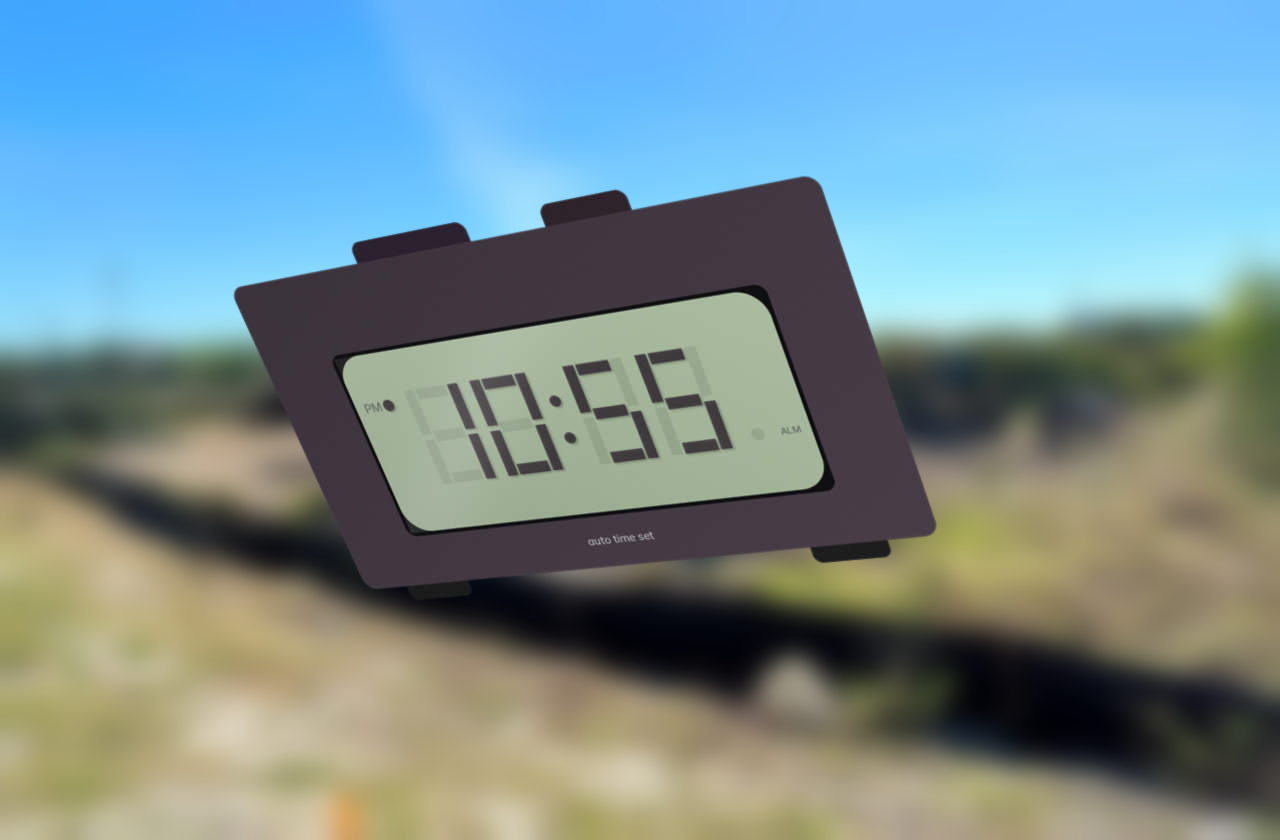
10:55
